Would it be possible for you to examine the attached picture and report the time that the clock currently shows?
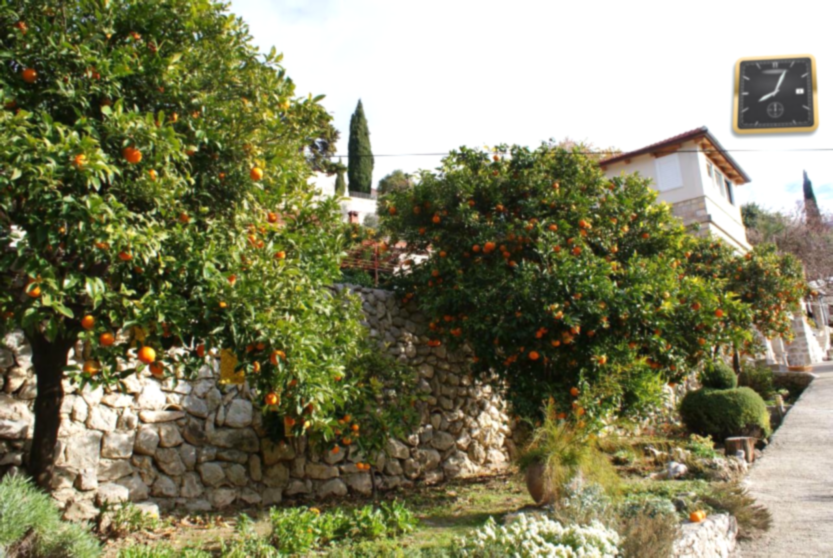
8:04
